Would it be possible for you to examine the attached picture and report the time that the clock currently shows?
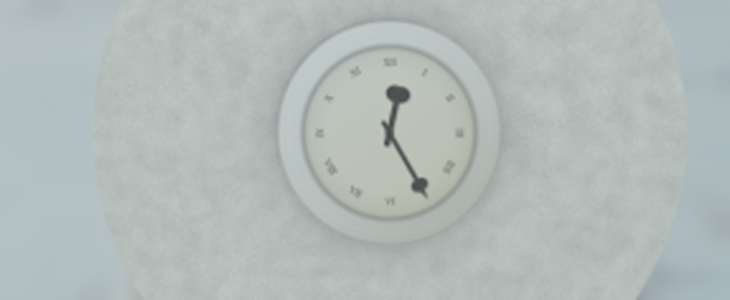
12:25
